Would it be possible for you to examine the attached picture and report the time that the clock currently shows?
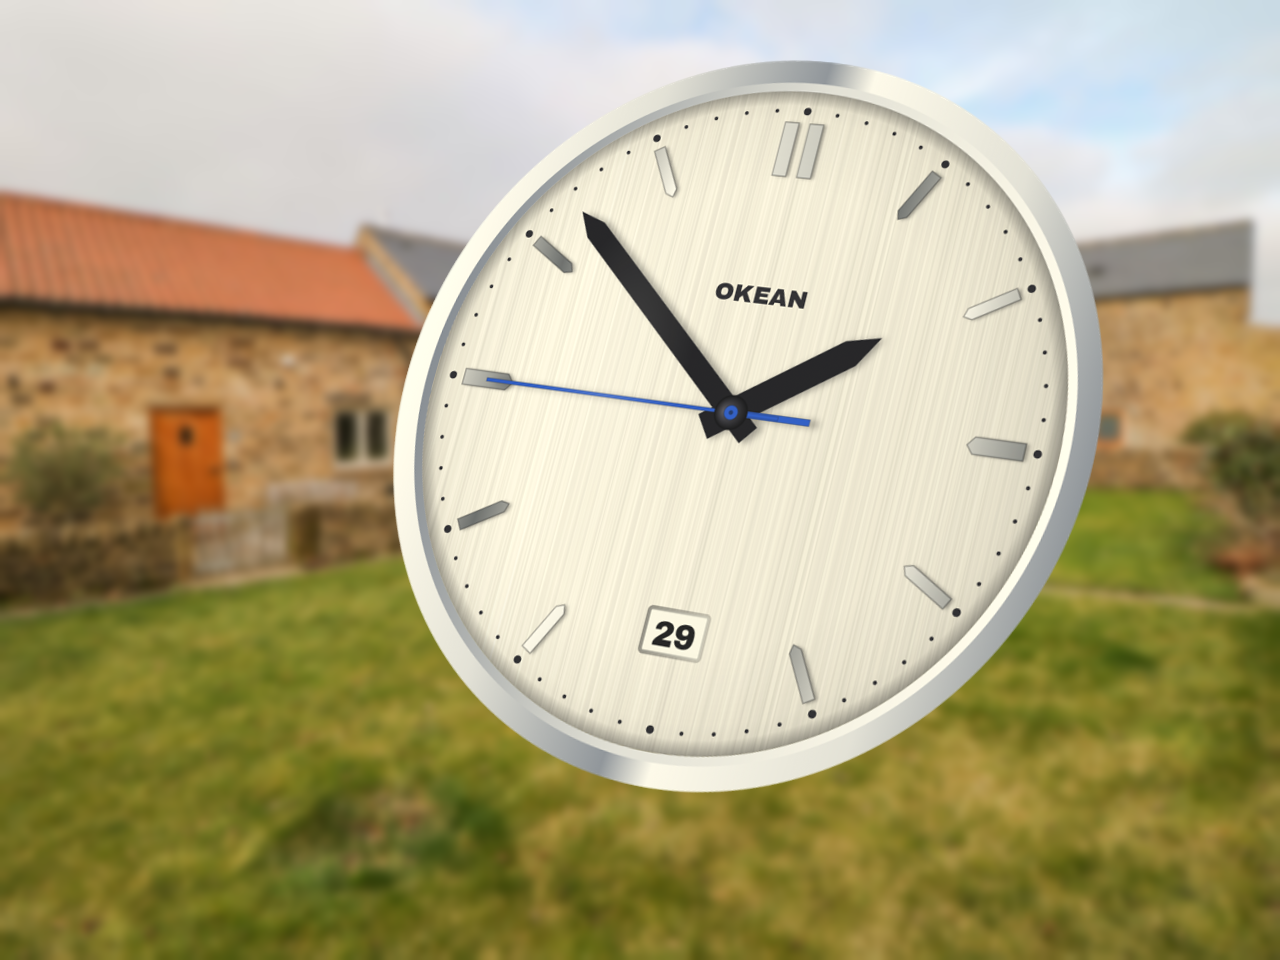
1:51:45
